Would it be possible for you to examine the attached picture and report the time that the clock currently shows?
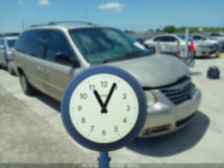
11:04
